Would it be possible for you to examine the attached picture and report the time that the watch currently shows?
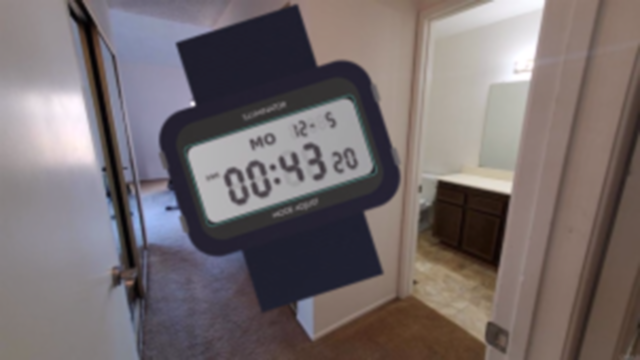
0:43:20
